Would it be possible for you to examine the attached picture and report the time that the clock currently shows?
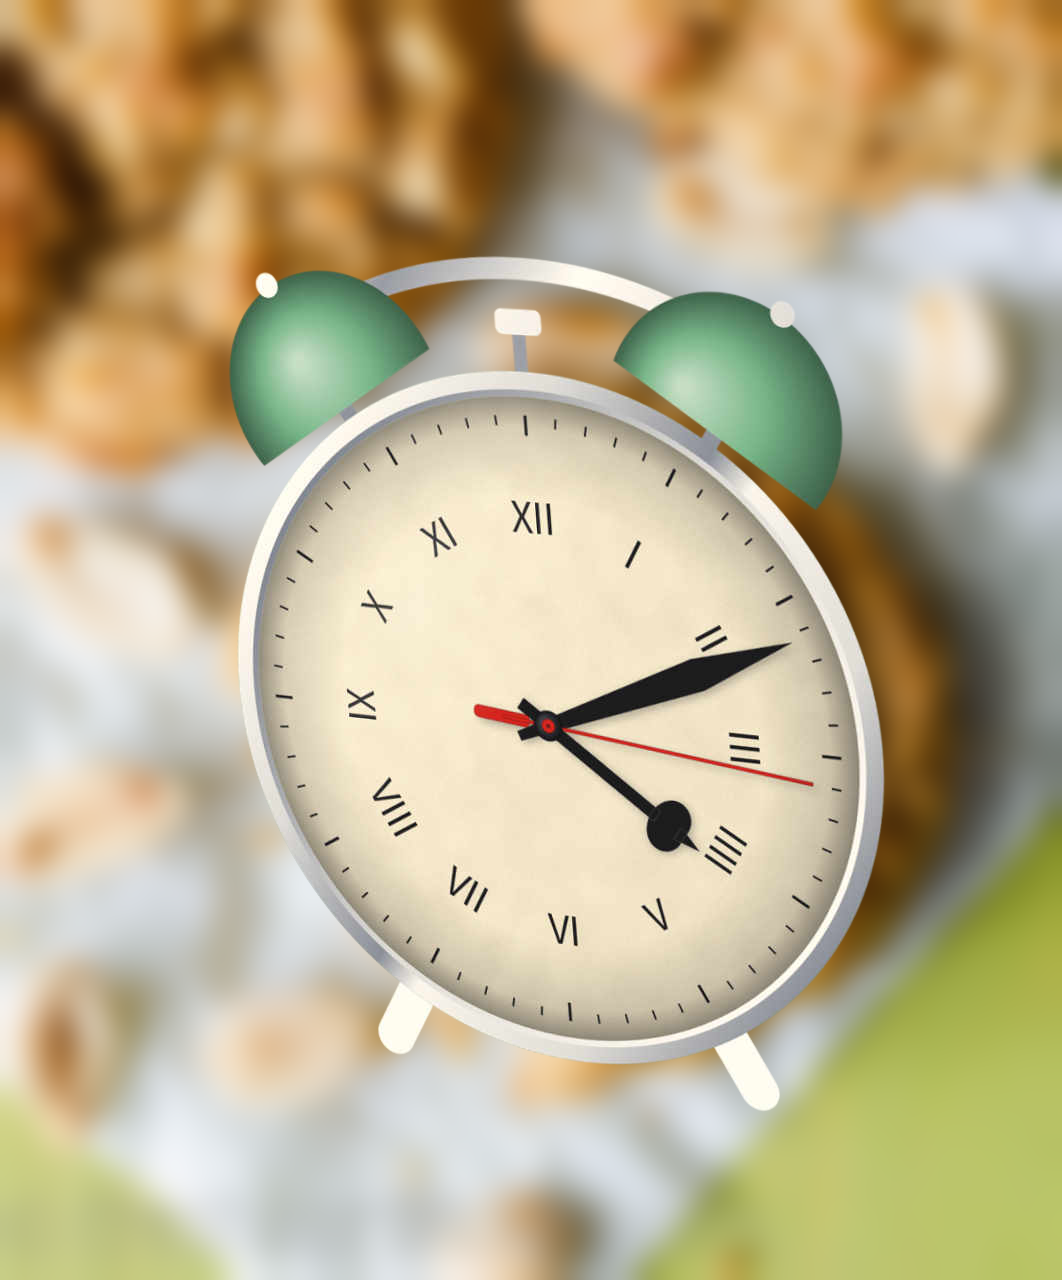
4:11:16
